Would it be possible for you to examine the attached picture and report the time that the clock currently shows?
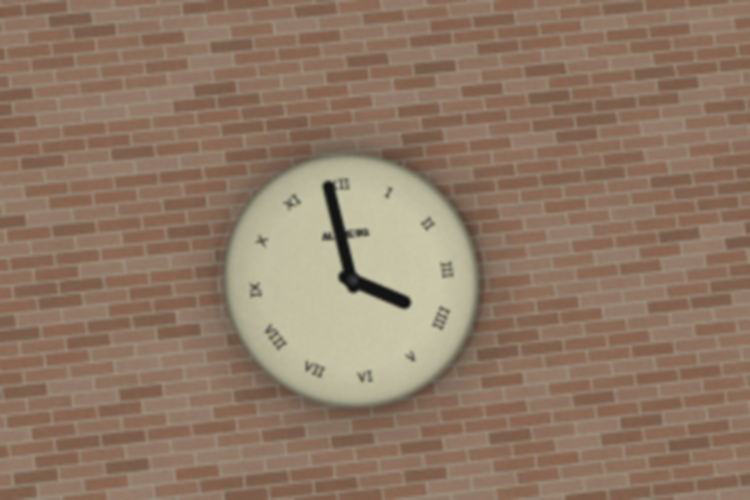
3:59
